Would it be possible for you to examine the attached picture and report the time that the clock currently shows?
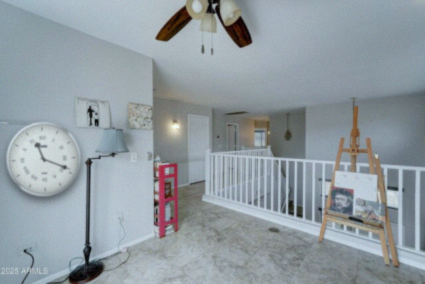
11:19
